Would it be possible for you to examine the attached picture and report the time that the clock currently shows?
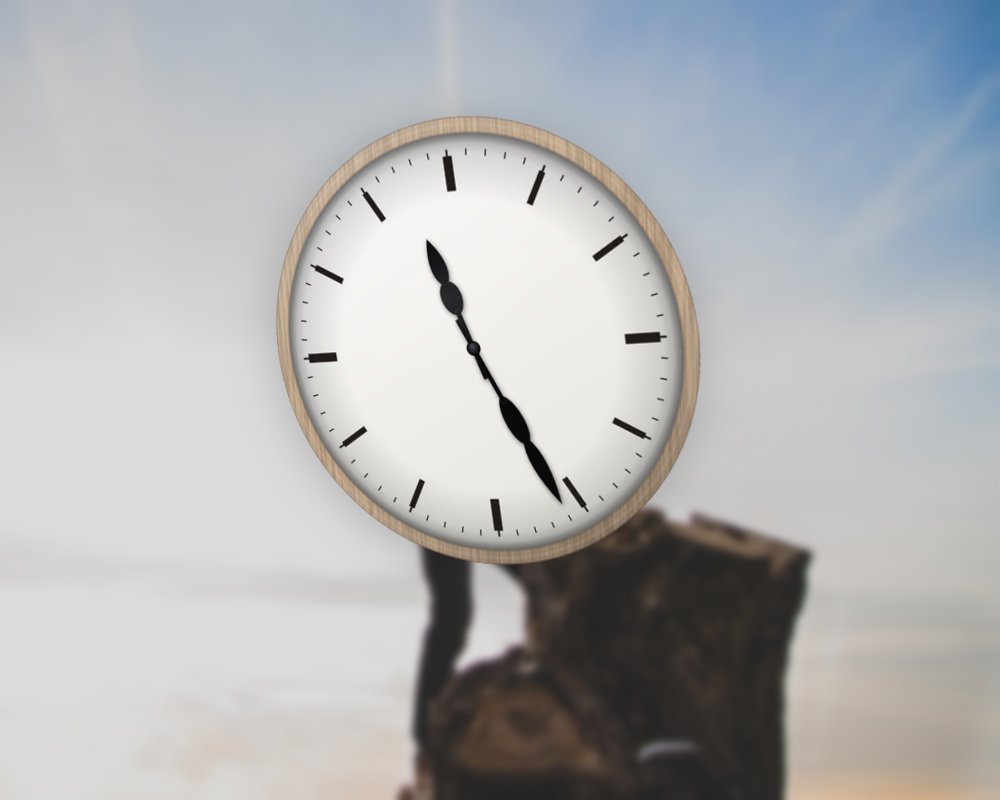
11:26
